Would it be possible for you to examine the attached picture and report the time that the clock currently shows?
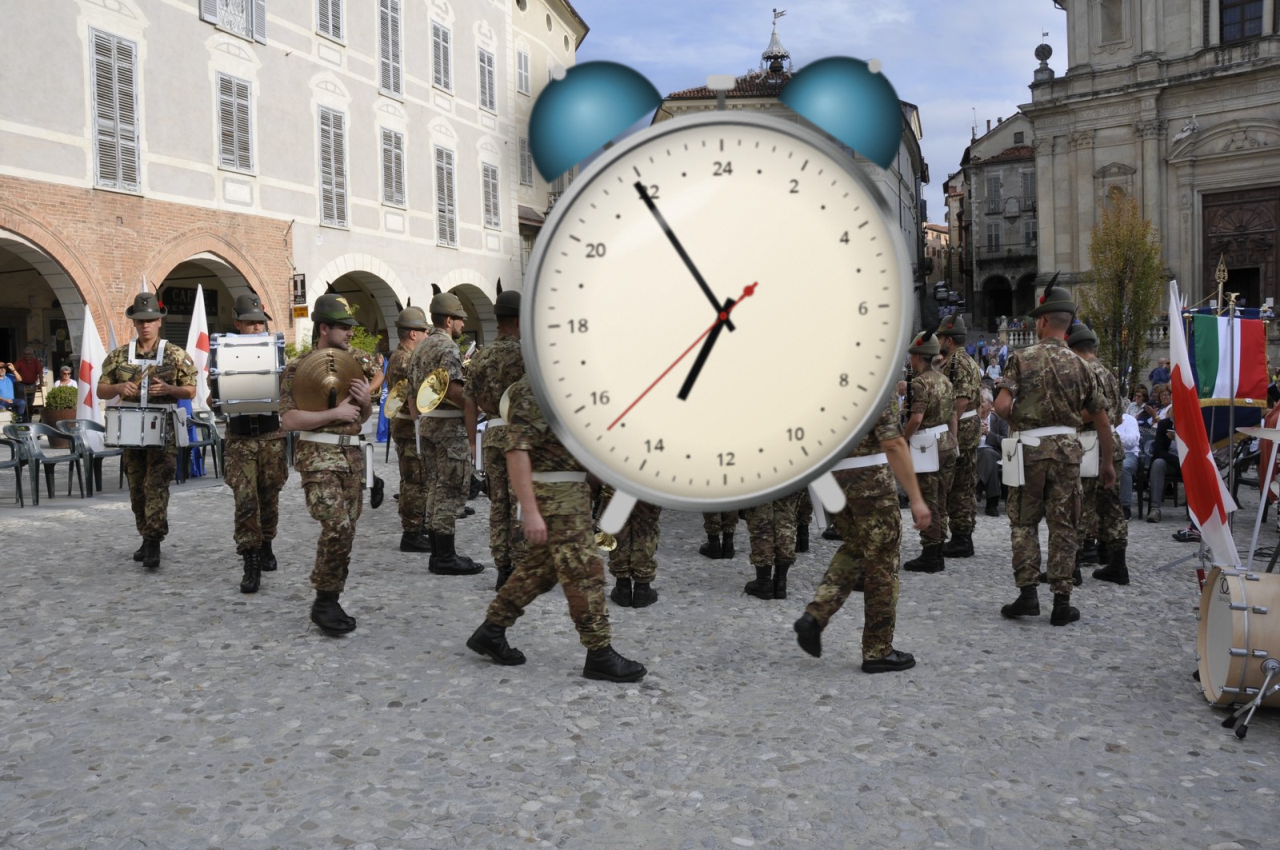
13:54:38
